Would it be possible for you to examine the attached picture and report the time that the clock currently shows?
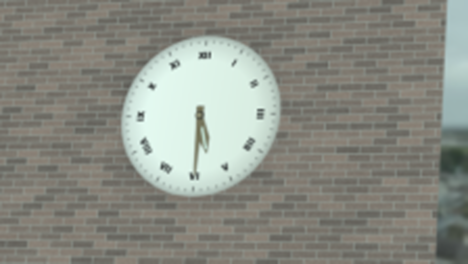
5:30
